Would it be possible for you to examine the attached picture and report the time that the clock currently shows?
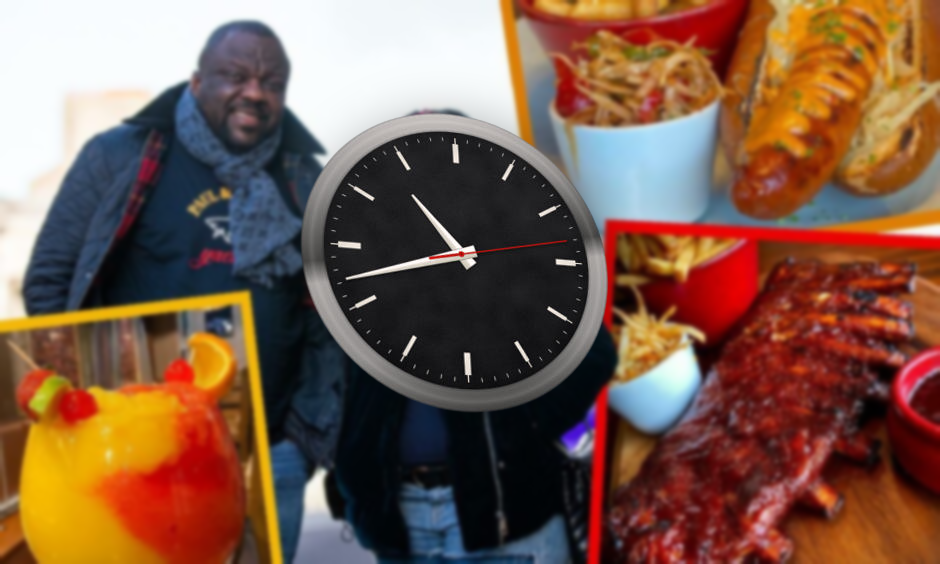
10:42:13
